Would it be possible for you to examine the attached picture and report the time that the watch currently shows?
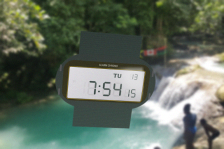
7:54:15
